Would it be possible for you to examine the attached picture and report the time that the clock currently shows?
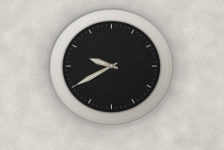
9:40
